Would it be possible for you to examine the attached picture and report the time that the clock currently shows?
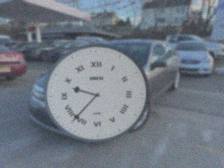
9:37
